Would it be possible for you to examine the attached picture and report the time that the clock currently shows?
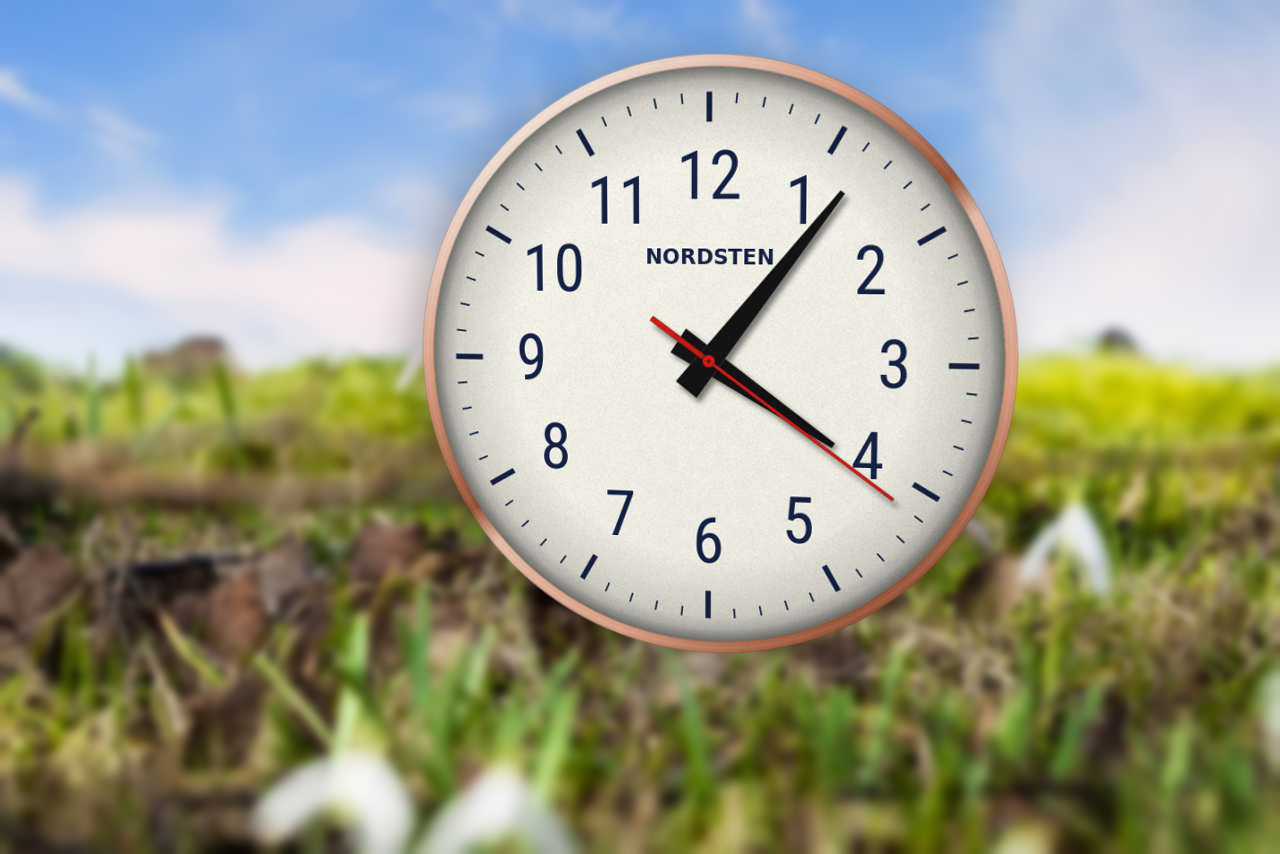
4:06:21
